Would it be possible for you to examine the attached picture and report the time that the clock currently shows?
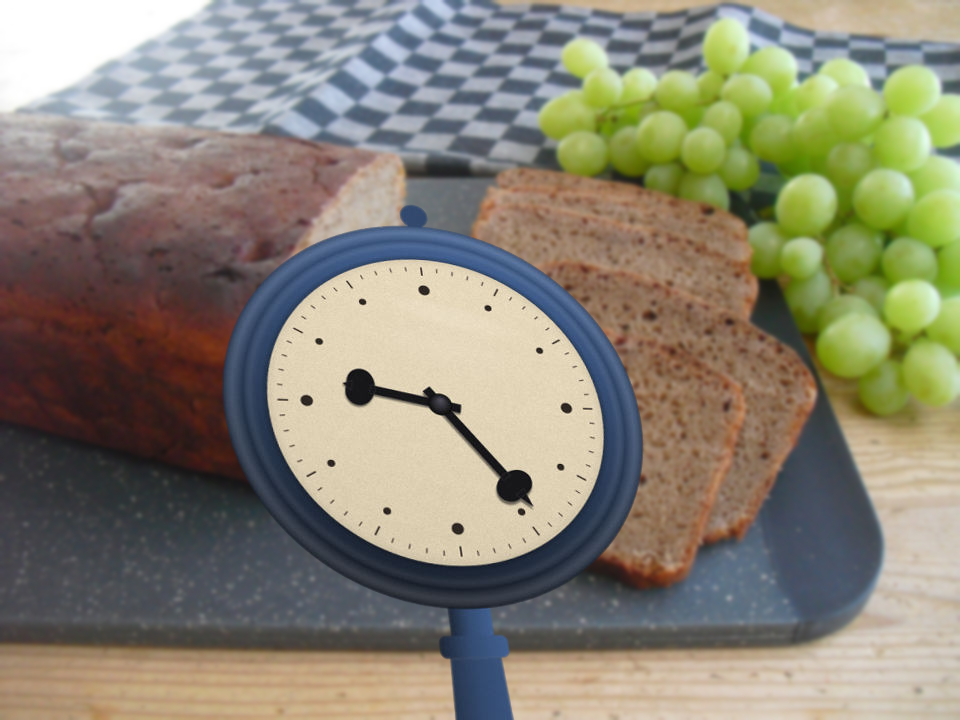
9:24
